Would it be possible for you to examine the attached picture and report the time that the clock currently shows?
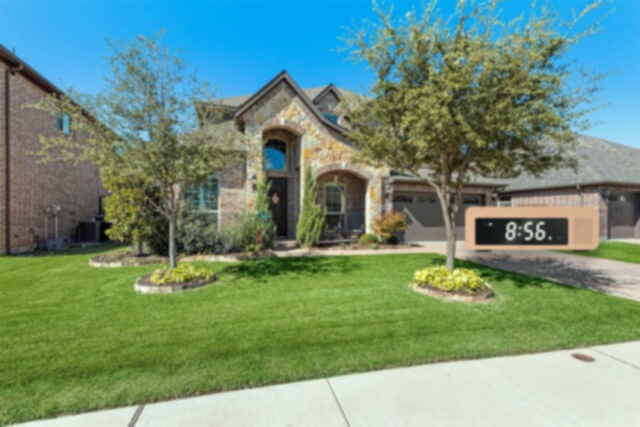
8:56
